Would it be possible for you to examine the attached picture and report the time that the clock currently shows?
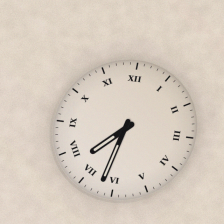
7:32
